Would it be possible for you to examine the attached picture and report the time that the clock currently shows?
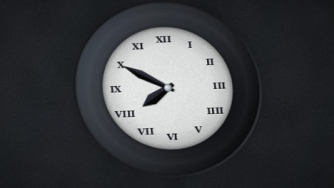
7:50
